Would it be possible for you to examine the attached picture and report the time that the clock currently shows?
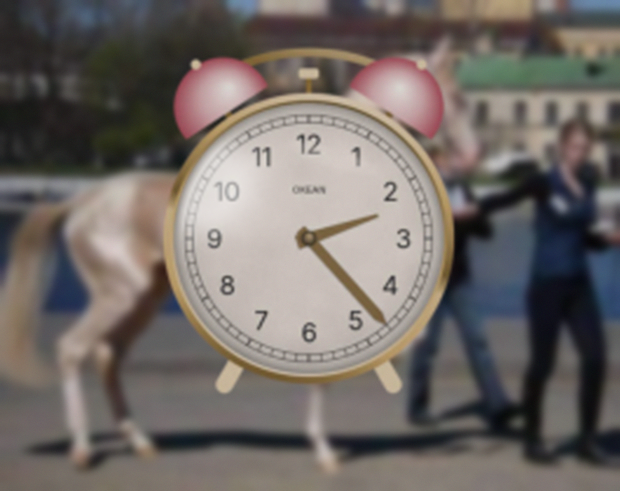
2:23
